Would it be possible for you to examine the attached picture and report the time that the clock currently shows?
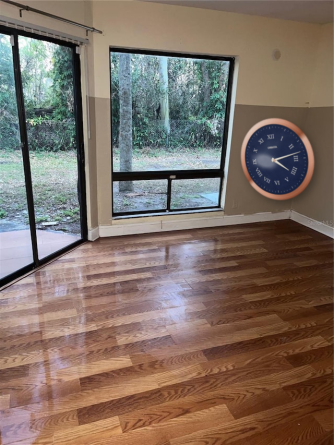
4:13
